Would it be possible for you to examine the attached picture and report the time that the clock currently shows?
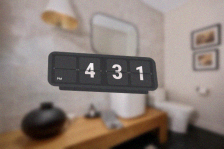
4:31
